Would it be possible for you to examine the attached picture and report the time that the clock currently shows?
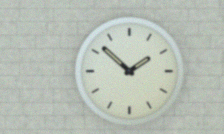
1:52
